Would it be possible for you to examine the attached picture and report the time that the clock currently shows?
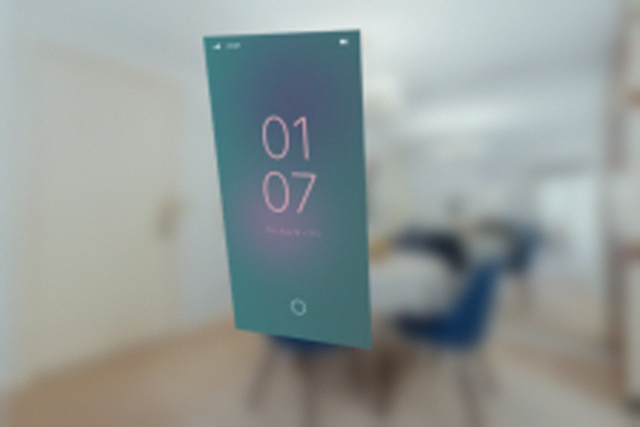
1:07
